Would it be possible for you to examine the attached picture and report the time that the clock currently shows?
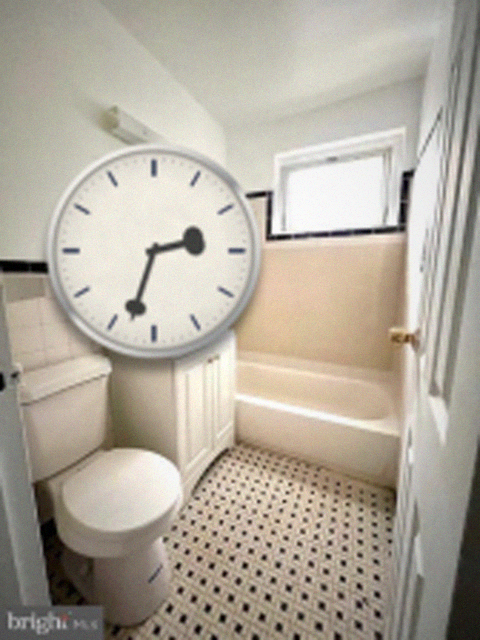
2:33
